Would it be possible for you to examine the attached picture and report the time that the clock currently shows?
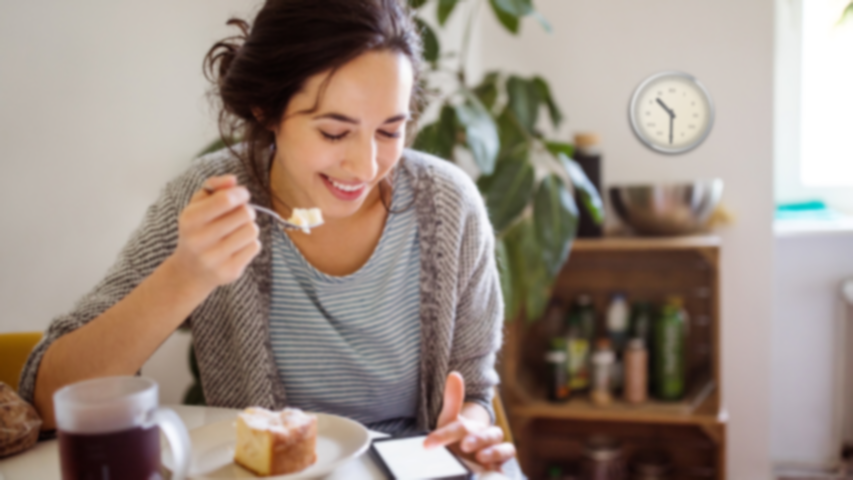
10:30
